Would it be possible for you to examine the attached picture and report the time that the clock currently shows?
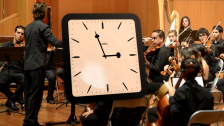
2:57
